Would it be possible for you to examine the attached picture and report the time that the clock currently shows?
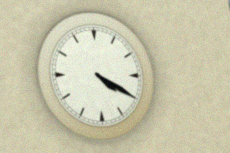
4:20
